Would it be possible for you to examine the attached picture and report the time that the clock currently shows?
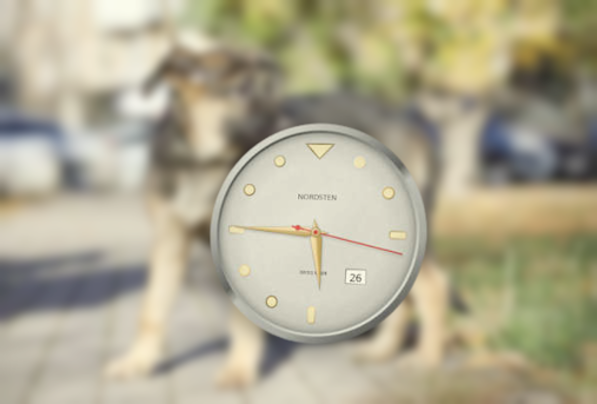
5:45:17
